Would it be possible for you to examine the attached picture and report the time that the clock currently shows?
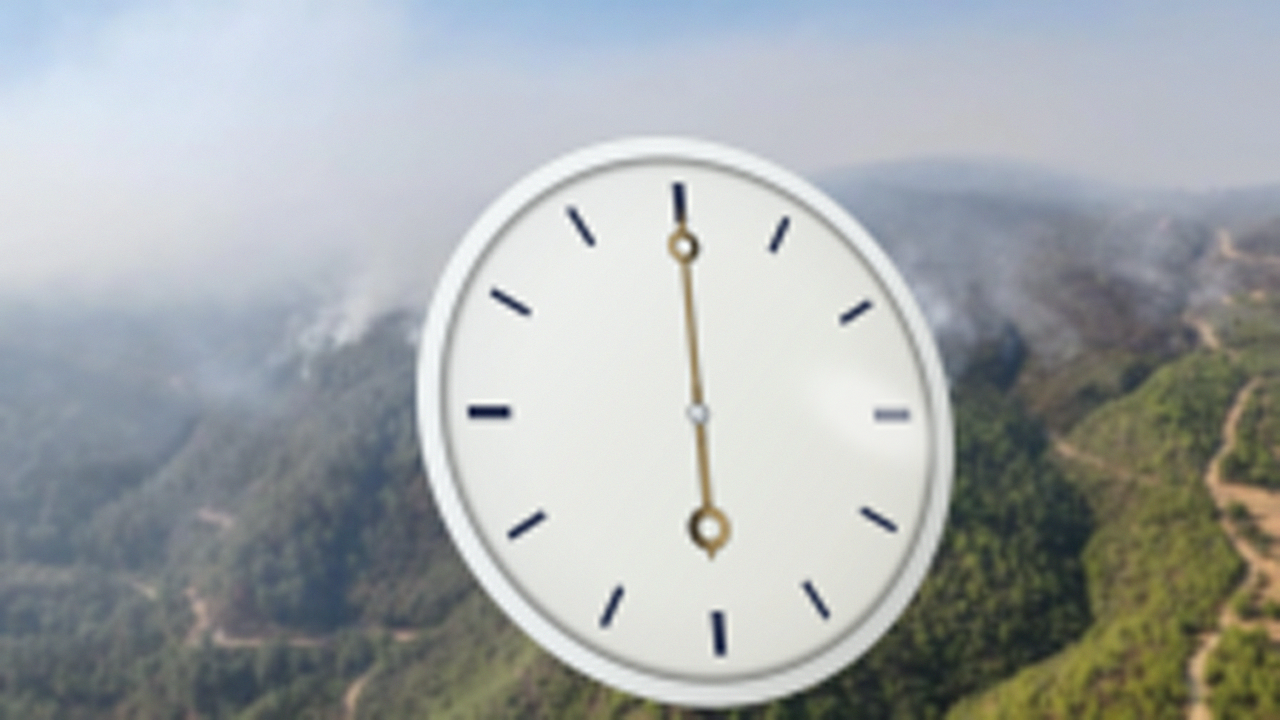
6:00
